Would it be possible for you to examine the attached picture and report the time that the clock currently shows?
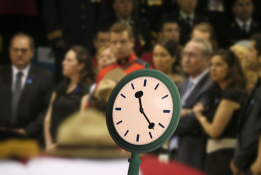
11:23
